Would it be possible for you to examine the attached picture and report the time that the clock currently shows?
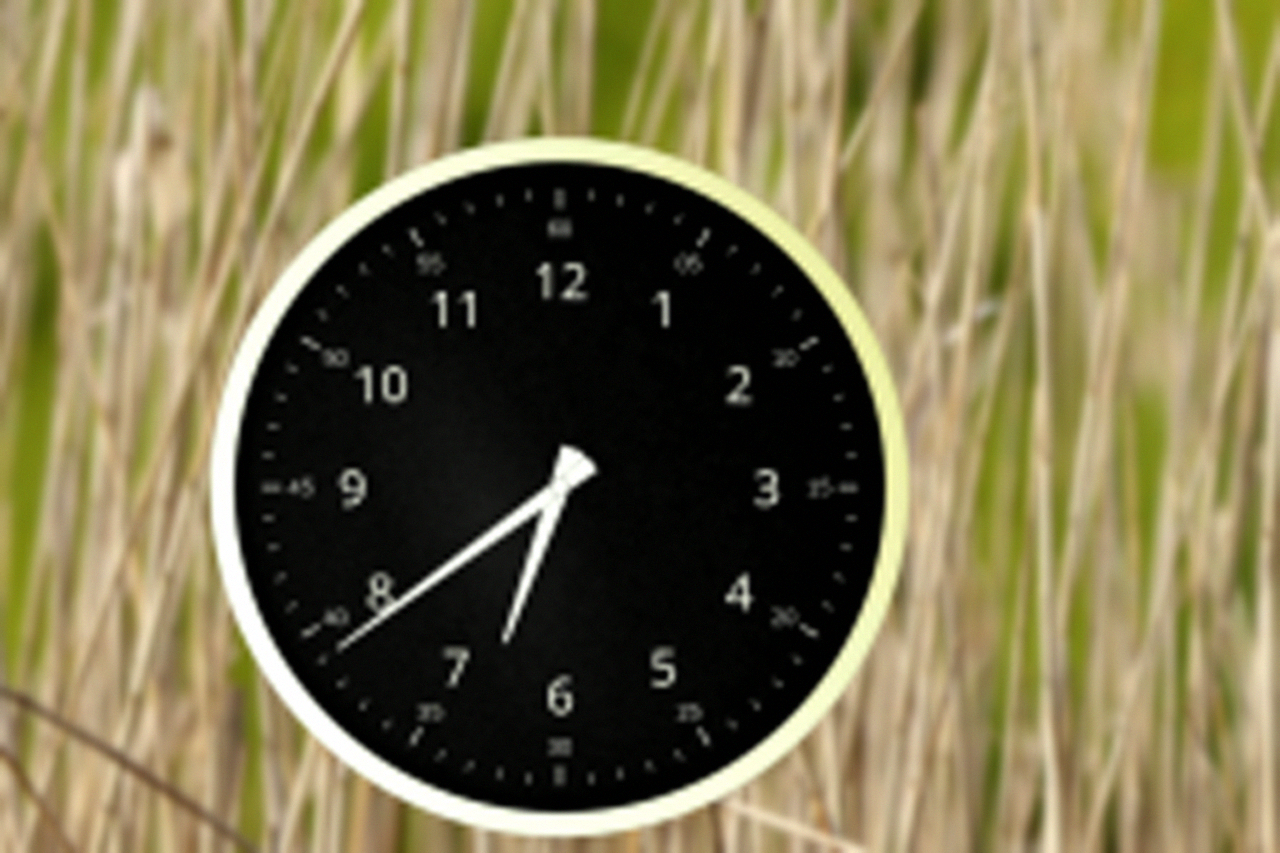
6:39
